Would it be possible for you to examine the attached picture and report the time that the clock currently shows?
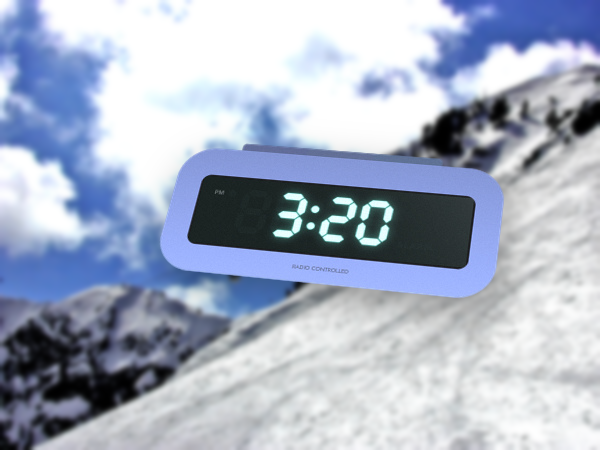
3:20
